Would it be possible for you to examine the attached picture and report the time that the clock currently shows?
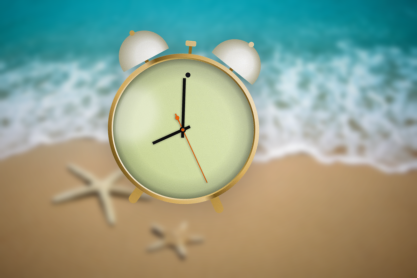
7:59:25
